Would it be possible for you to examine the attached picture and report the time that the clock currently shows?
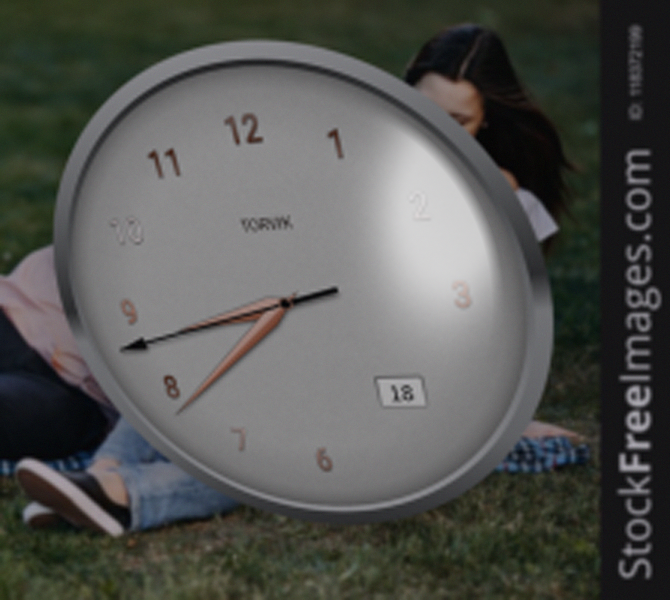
8:38:43
